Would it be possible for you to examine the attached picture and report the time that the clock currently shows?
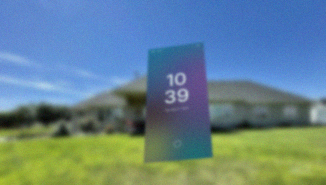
10:39
